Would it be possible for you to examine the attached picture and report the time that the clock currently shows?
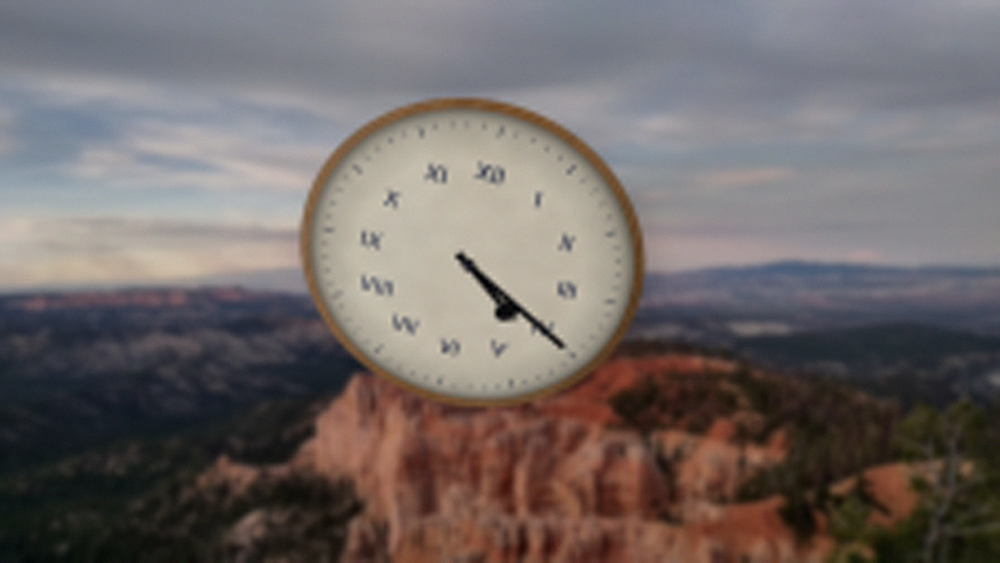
4:20
